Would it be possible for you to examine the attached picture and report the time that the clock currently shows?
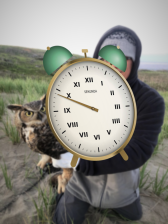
9:49
